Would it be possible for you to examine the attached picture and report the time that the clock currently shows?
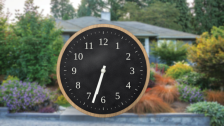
6:33
